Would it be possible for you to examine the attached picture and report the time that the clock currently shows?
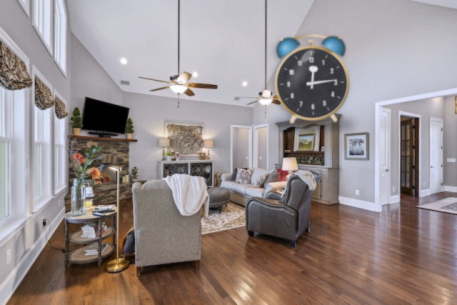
12:14
